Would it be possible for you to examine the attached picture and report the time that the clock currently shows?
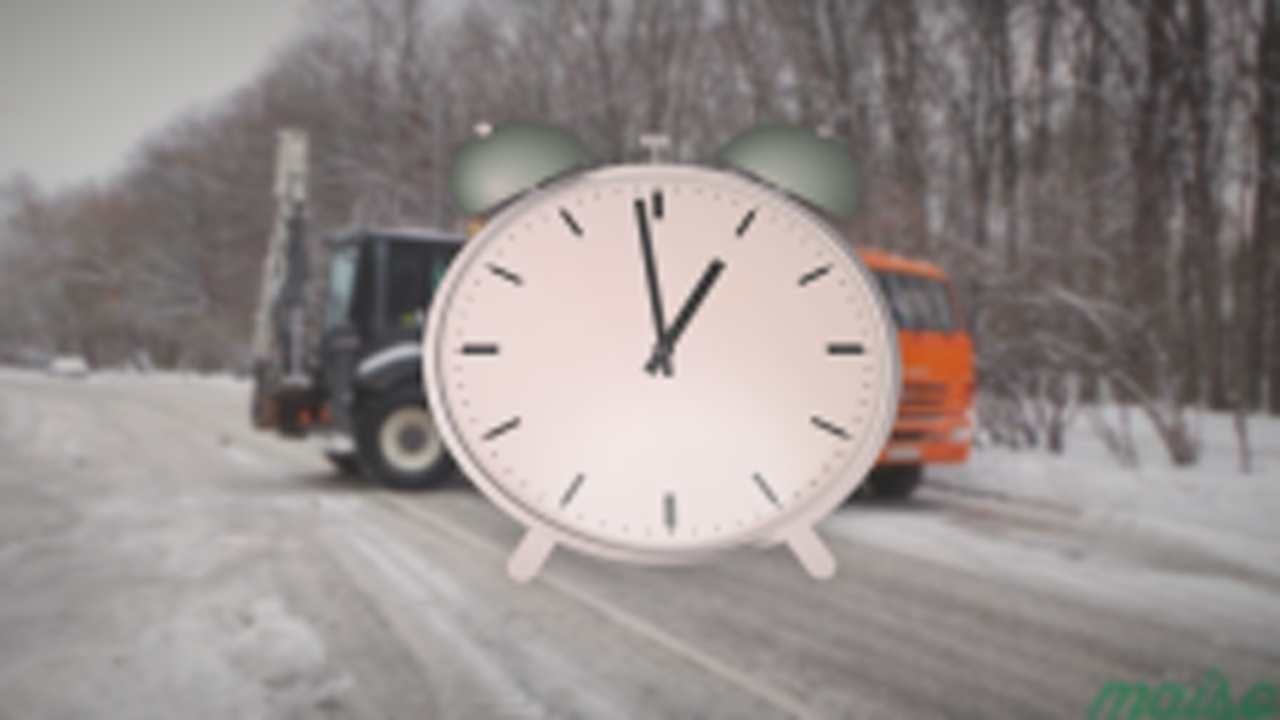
12:59
